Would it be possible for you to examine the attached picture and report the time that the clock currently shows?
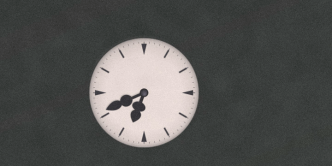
6:41
